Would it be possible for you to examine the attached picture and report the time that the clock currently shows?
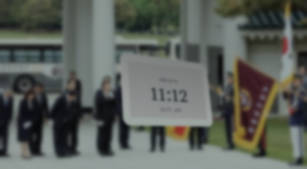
11:12
